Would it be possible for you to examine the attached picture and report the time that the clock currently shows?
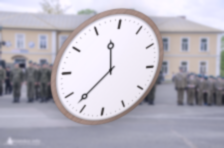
11:37
